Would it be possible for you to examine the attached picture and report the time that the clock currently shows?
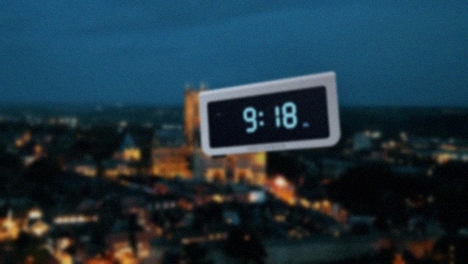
9:18
